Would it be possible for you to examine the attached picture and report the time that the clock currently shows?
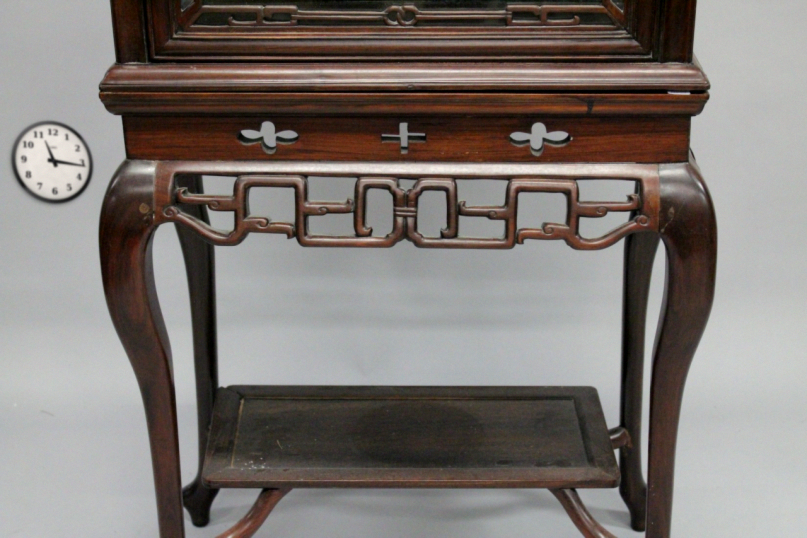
11:16
